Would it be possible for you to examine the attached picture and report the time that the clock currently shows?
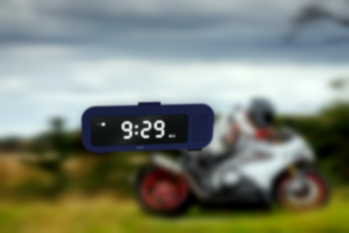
9:29
